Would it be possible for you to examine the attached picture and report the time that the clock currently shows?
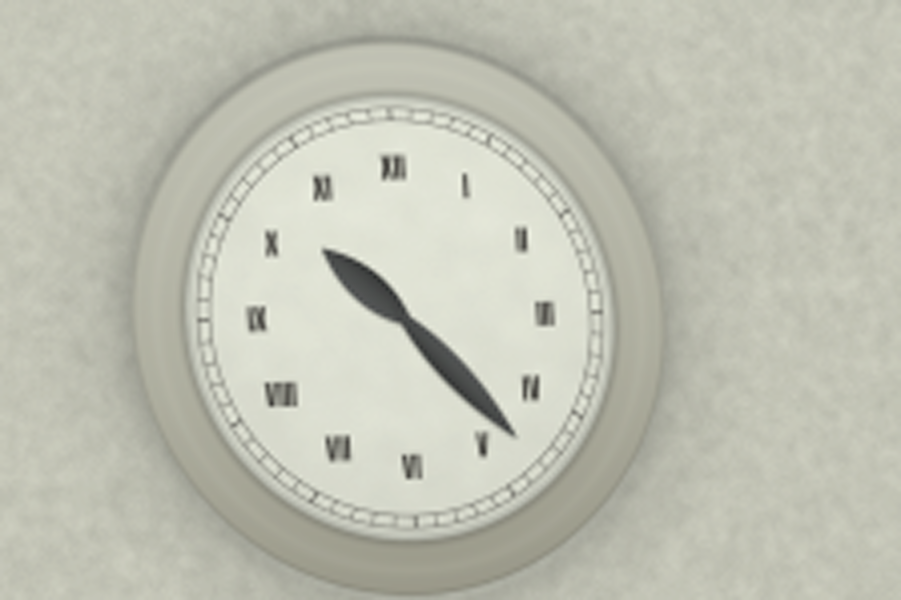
10:23
